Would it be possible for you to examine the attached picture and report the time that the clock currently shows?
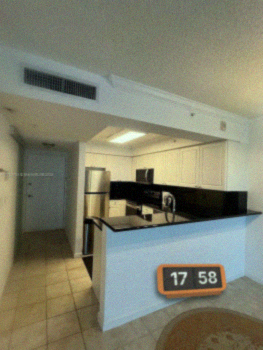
17:58
